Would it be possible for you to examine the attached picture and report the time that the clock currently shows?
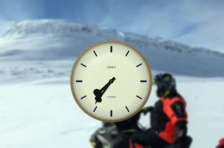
7:36
